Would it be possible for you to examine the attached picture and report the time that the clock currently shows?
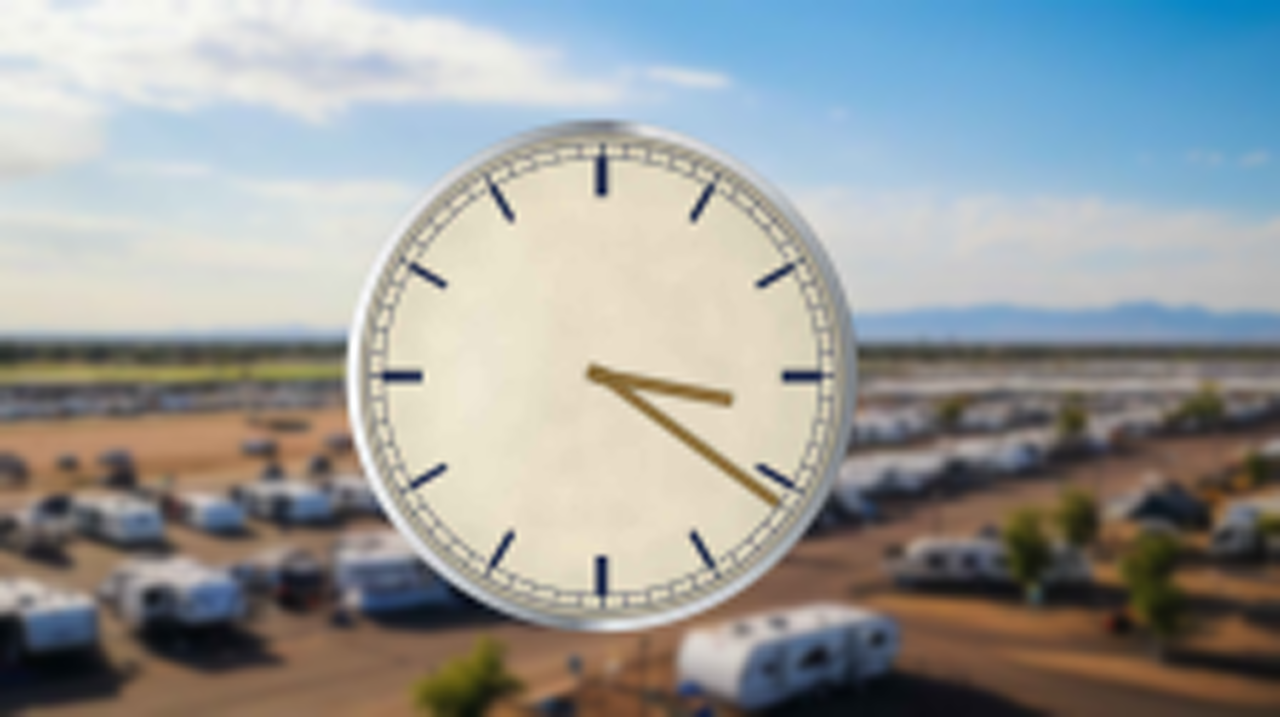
3:21
